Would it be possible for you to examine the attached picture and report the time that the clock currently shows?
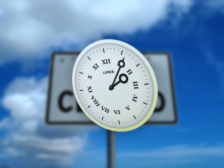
2:06
